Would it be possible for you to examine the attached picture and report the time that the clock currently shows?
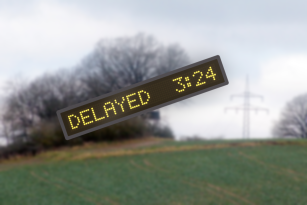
3:24
